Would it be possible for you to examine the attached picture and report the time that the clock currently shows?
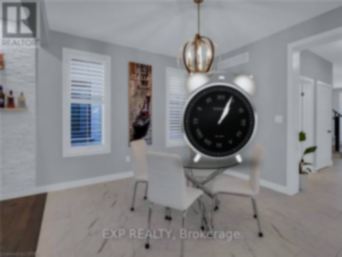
1:04
